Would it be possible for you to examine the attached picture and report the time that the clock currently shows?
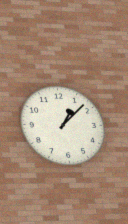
1:08
